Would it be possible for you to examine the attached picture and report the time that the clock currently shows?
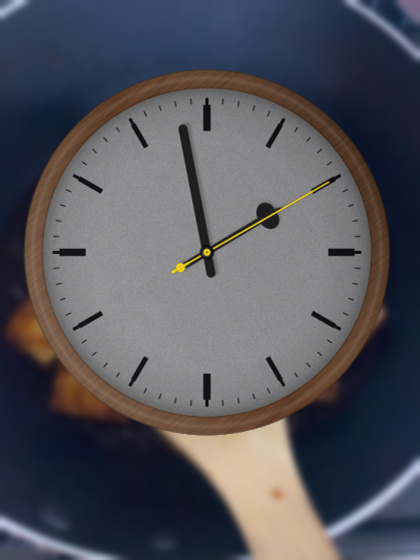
1:58:10
